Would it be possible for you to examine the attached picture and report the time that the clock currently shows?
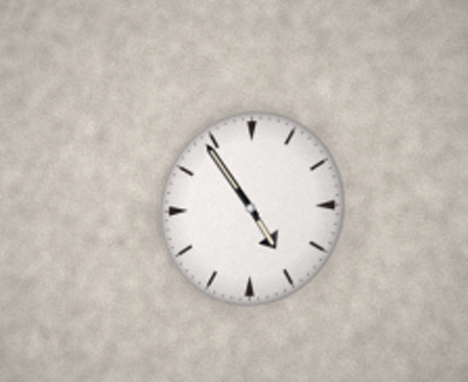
4:54
